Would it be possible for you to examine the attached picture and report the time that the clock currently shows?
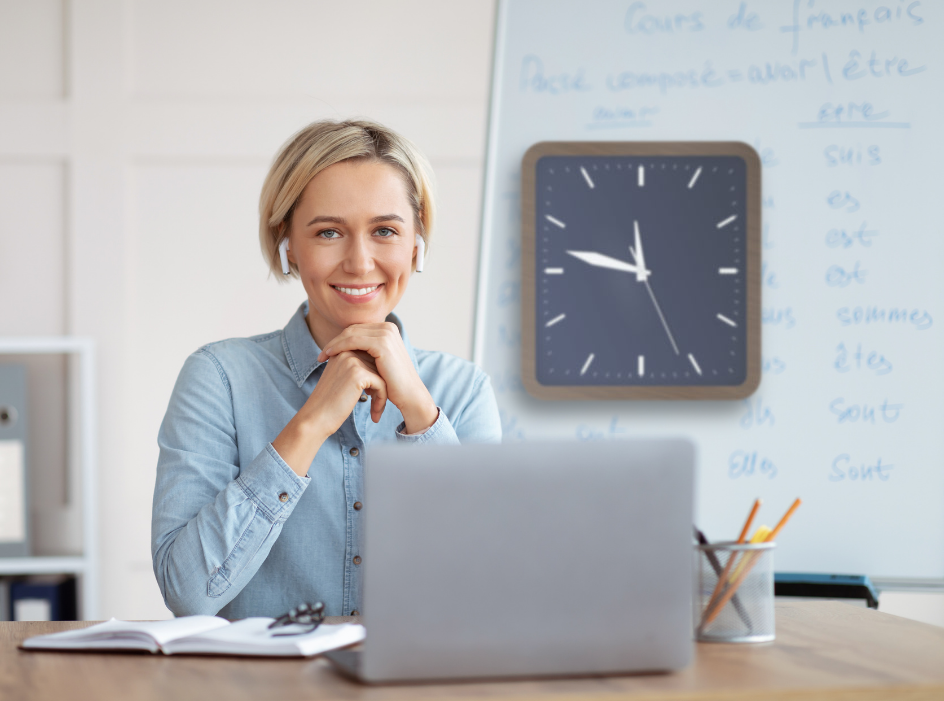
11:47:26
